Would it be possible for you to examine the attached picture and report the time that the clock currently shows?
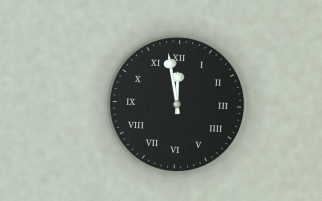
11:58
